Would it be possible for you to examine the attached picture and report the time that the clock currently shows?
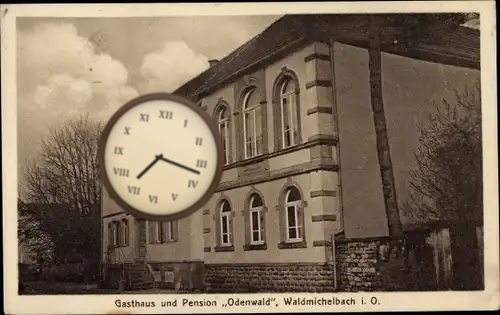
7:17
